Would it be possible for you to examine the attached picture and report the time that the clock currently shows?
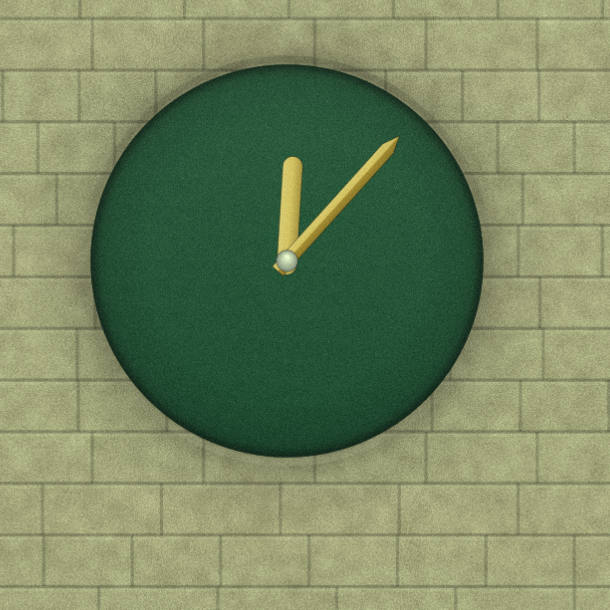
12:07
